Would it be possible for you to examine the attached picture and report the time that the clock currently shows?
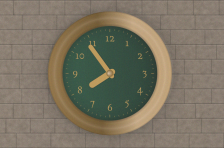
7:54
